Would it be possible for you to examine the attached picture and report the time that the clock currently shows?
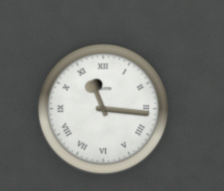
11:16
